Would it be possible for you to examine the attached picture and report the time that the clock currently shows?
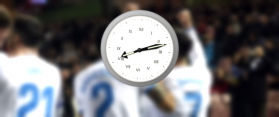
8:12
